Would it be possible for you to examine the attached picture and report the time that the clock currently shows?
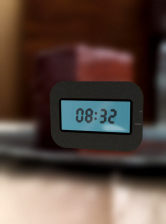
8:32
